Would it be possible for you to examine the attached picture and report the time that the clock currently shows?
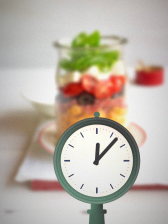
12:07
